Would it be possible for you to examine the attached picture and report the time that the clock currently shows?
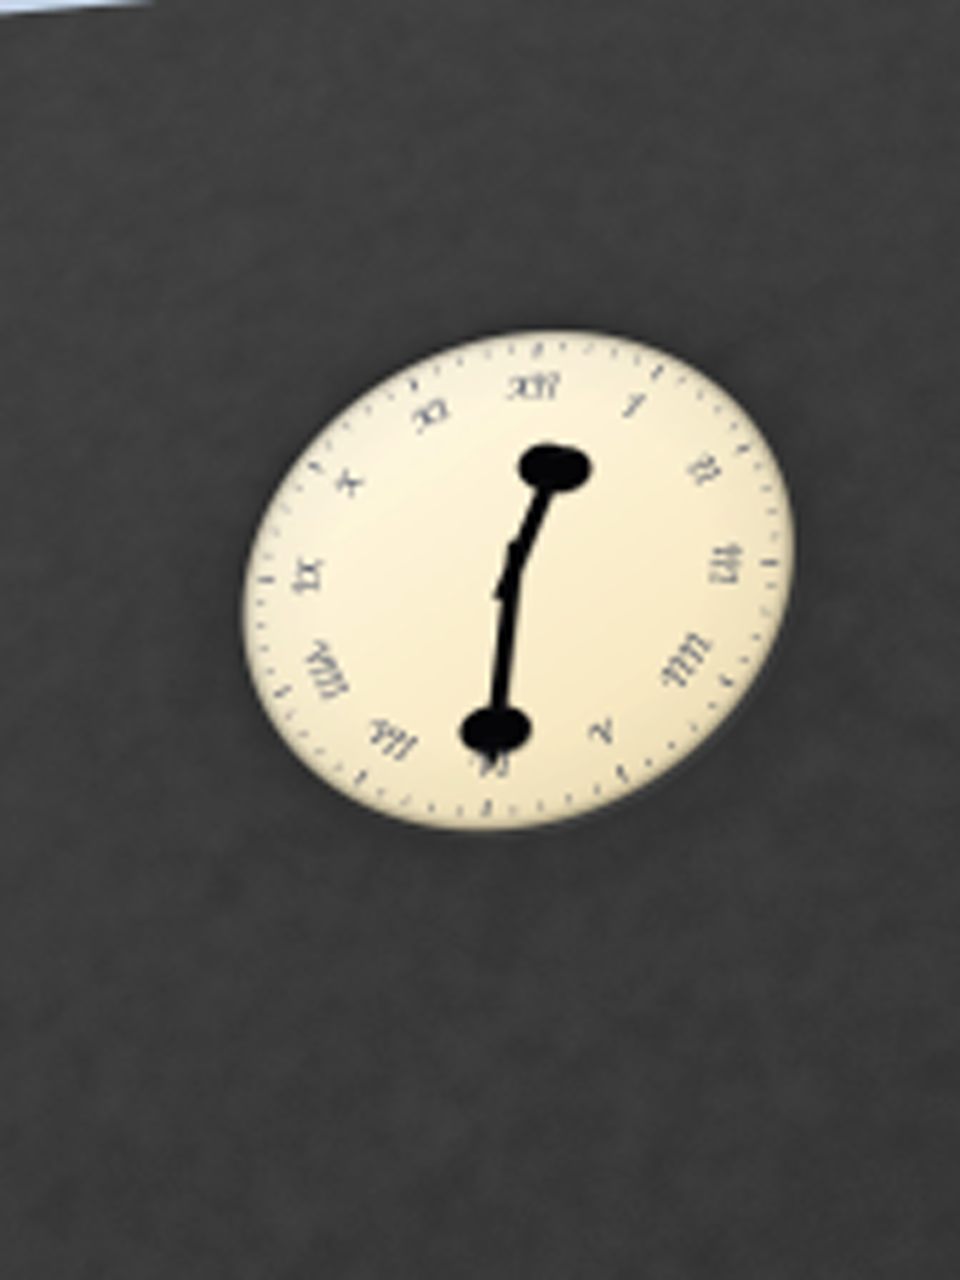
12:30
